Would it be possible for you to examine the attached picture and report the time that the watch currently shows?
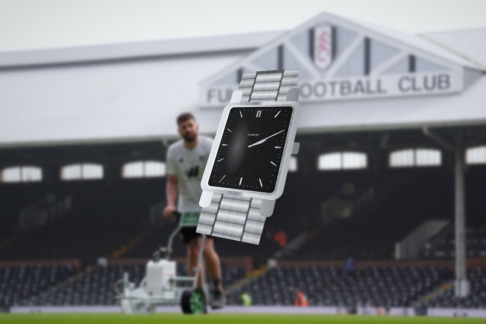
2:10
